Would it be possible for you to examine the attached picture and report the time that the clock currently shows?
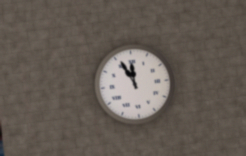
11:56
